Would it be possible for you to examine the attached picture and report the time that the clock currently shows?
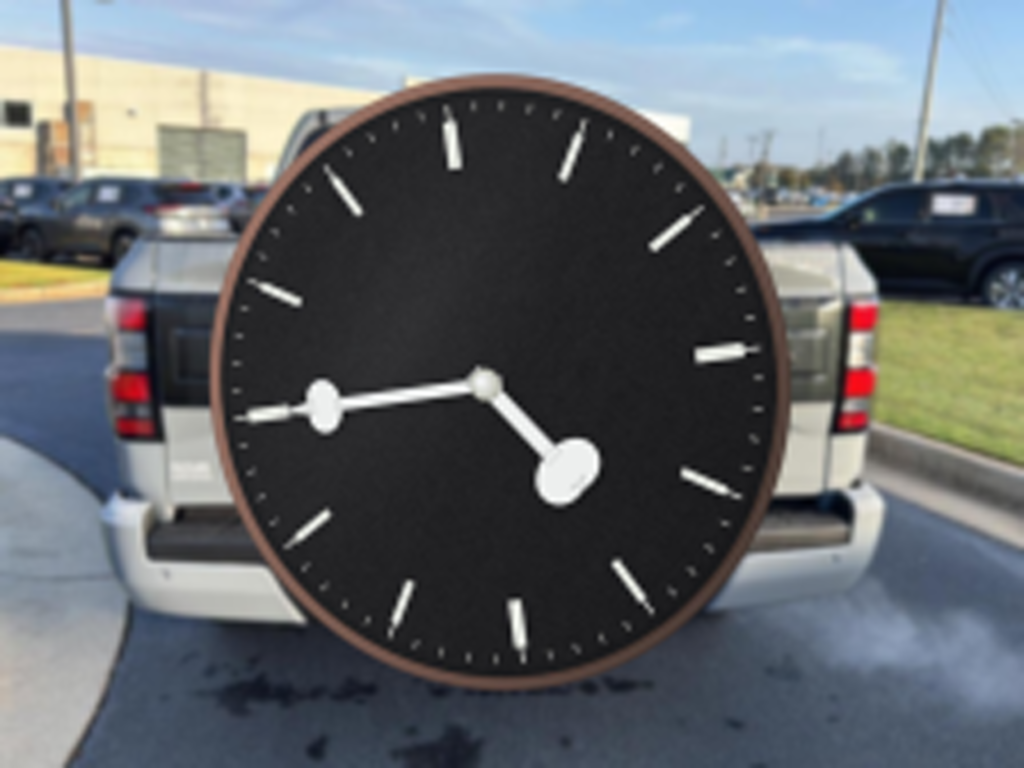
4:45
